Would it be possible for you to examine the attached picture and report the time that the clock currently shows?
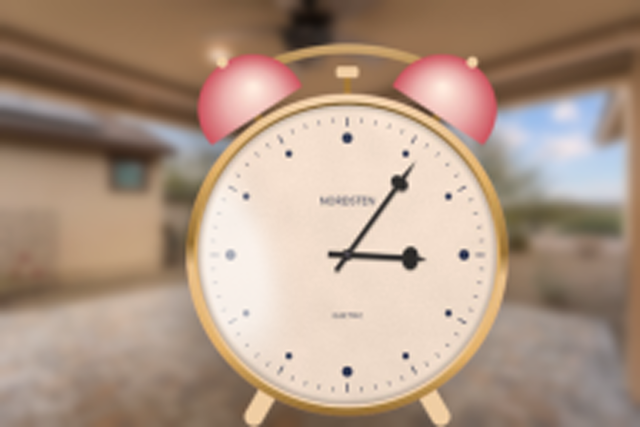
3:06
